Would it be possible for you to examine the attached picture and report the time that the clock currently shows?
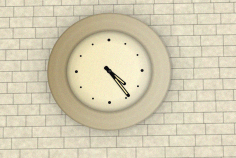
4:24
